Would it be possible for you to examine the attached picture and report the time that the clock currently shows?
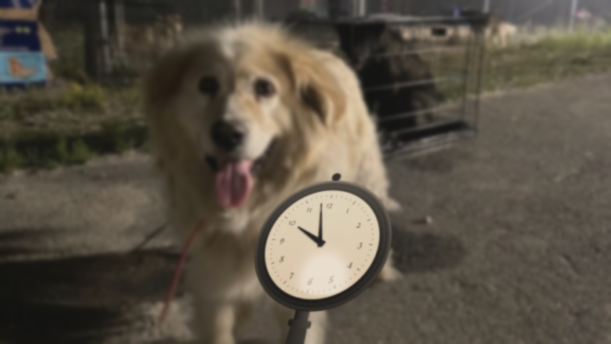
9:58
